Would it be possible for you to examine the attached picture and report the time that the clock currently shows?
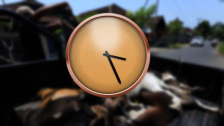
3:26
